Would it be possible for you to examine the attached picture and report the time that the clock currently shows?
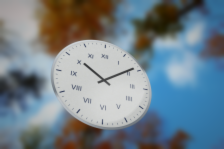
10:09
